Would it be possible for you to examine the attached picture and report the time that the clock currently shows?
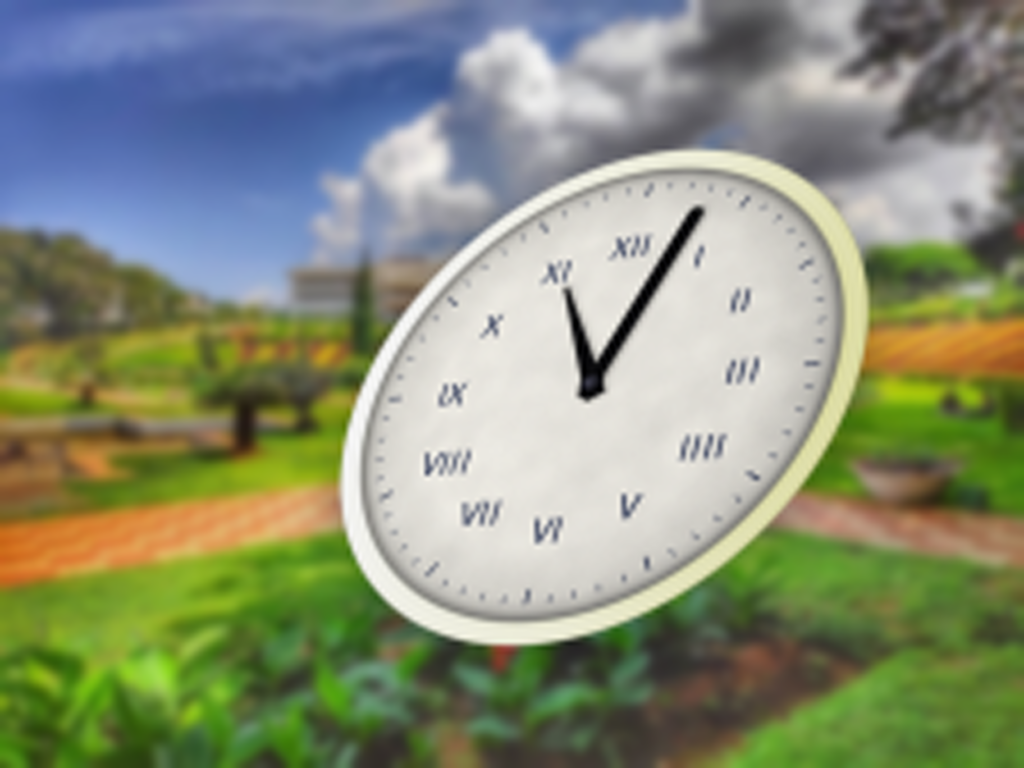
11:03
